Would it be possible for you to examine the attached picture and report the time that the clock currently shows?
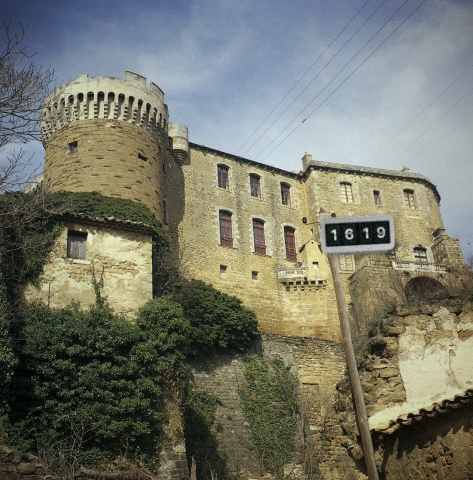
16:19
